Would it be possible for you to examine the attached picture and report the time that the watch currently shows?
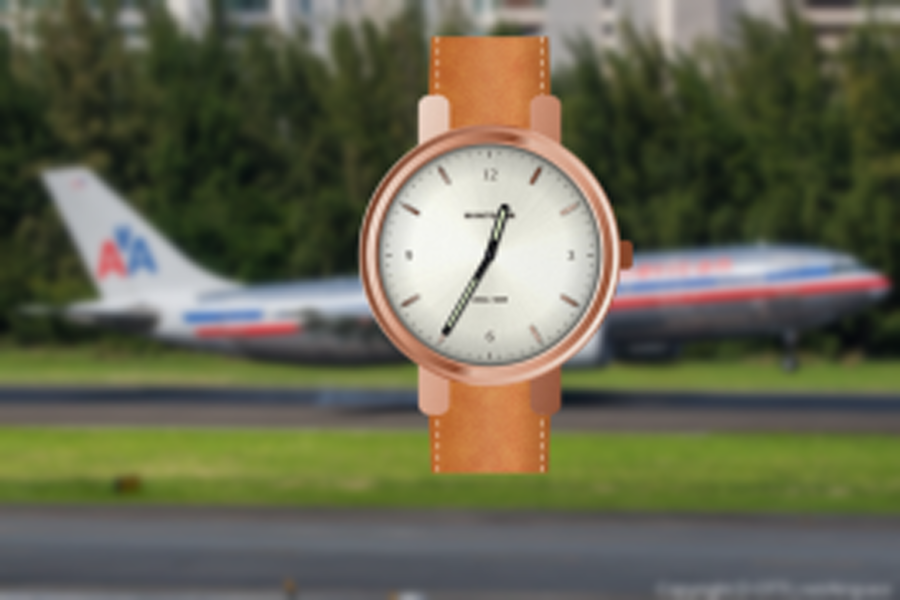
12:35
